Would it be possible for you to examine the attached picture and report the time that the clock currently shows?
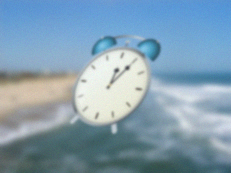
12:05
